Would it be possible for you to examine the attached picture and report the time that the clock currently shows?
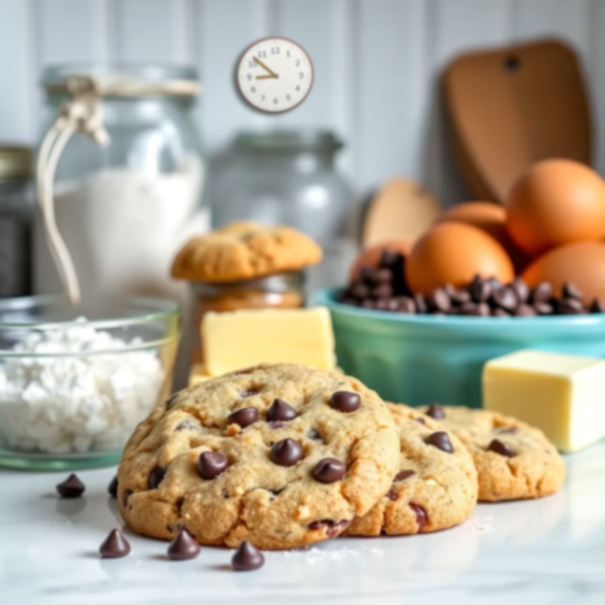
8:52
